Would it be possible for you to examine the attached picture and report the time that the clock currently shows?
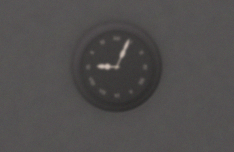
9:04
